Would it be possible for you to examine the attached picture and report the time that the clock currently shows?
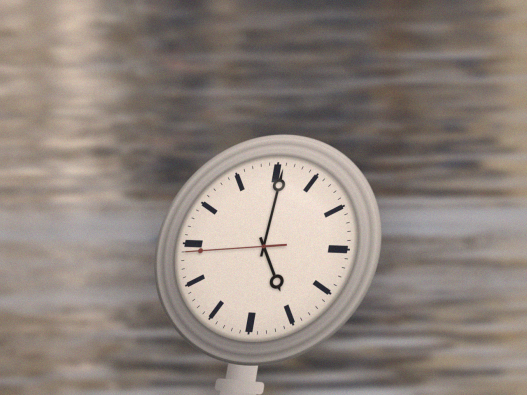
5:00:44
